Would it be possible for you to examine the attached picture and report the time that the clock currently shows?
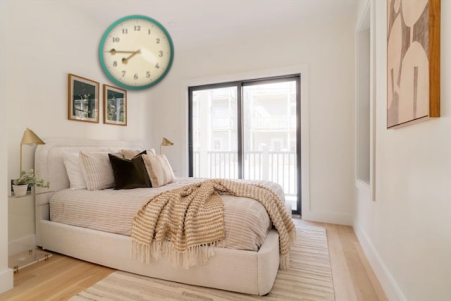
7:45
